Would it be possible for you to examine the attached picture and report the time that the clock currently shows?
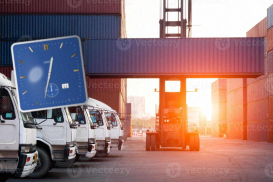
12:33
